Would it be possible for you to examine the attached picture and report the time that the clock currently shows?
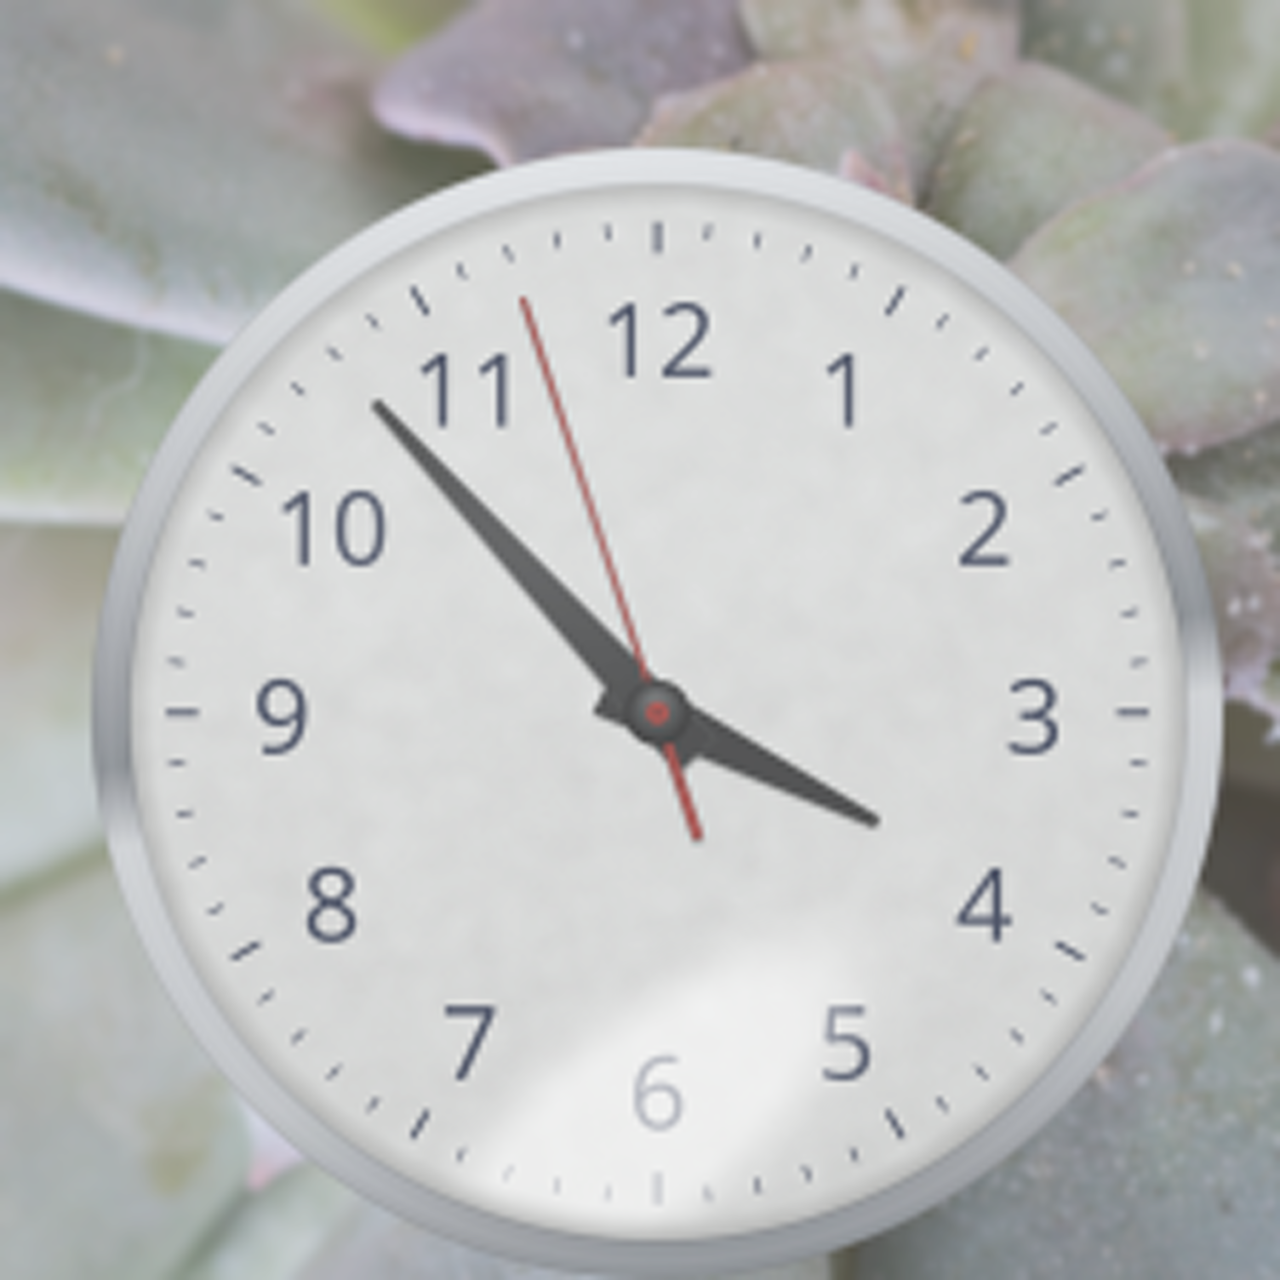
3:52:57
